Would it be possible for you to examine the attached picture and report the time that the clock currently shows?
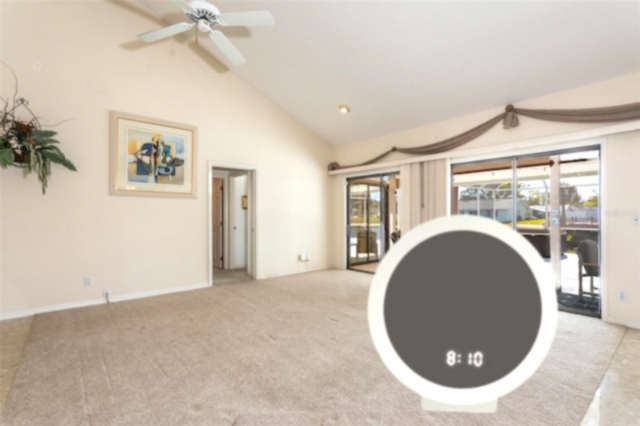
8:10
